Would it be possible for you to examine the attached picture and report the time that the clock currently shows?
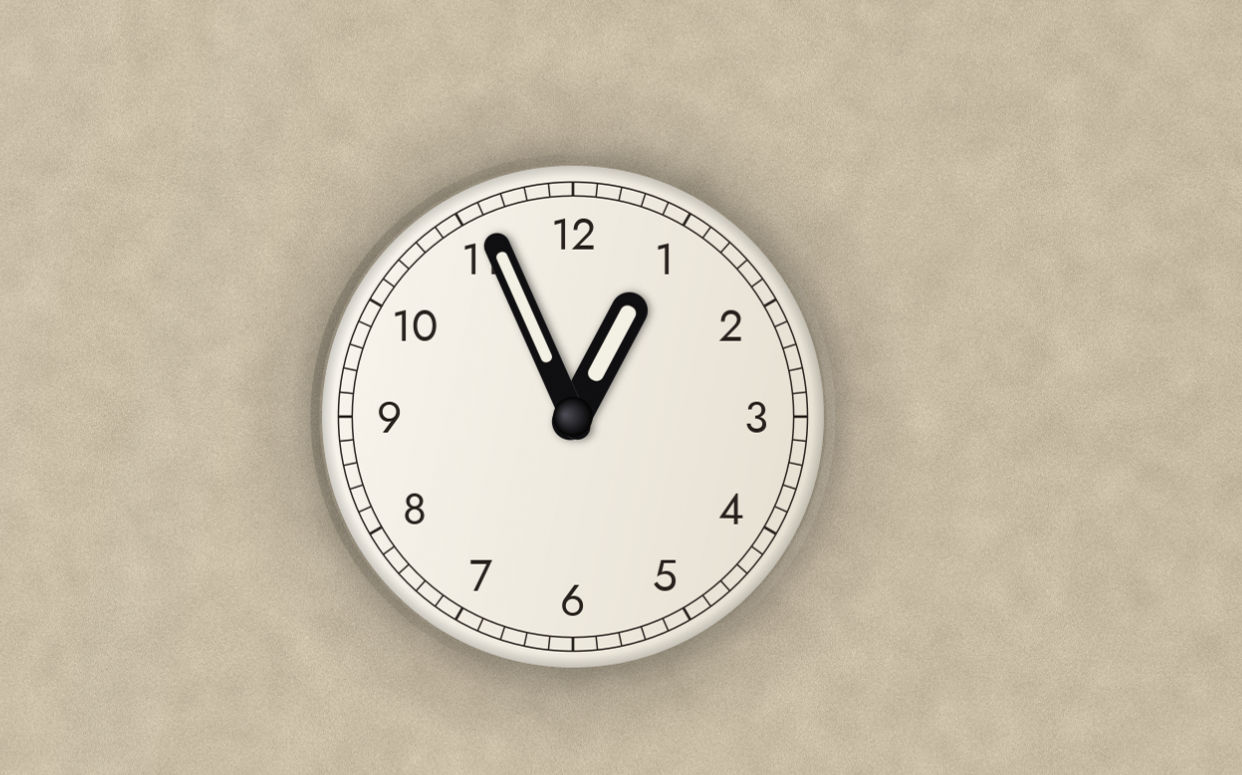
12:56
